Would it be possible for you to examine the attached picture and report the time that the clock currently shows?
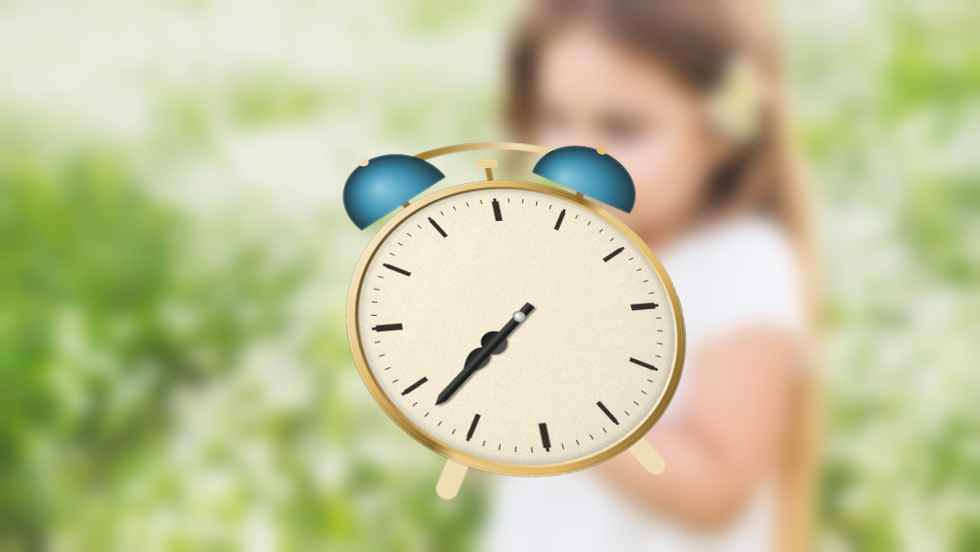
7:38
